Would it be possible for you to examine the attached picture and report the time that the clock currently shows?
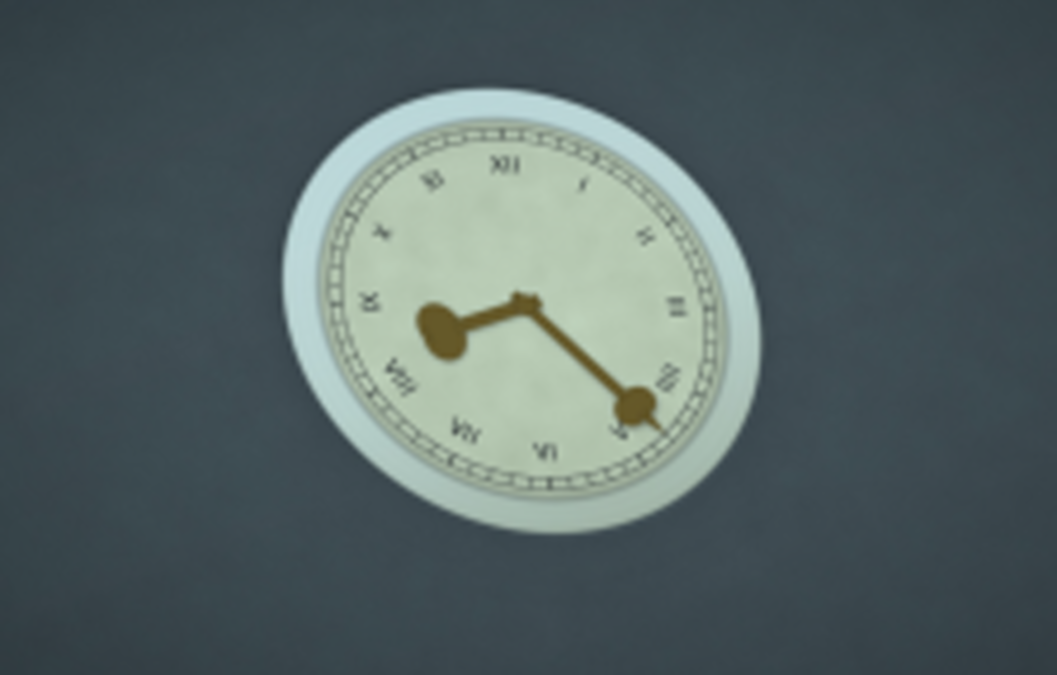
8:23
